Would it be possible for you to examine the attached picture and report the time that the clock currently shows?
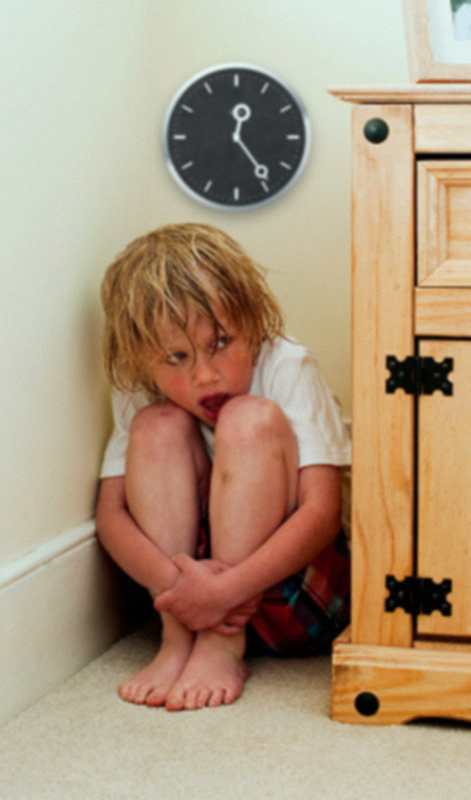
12:24
